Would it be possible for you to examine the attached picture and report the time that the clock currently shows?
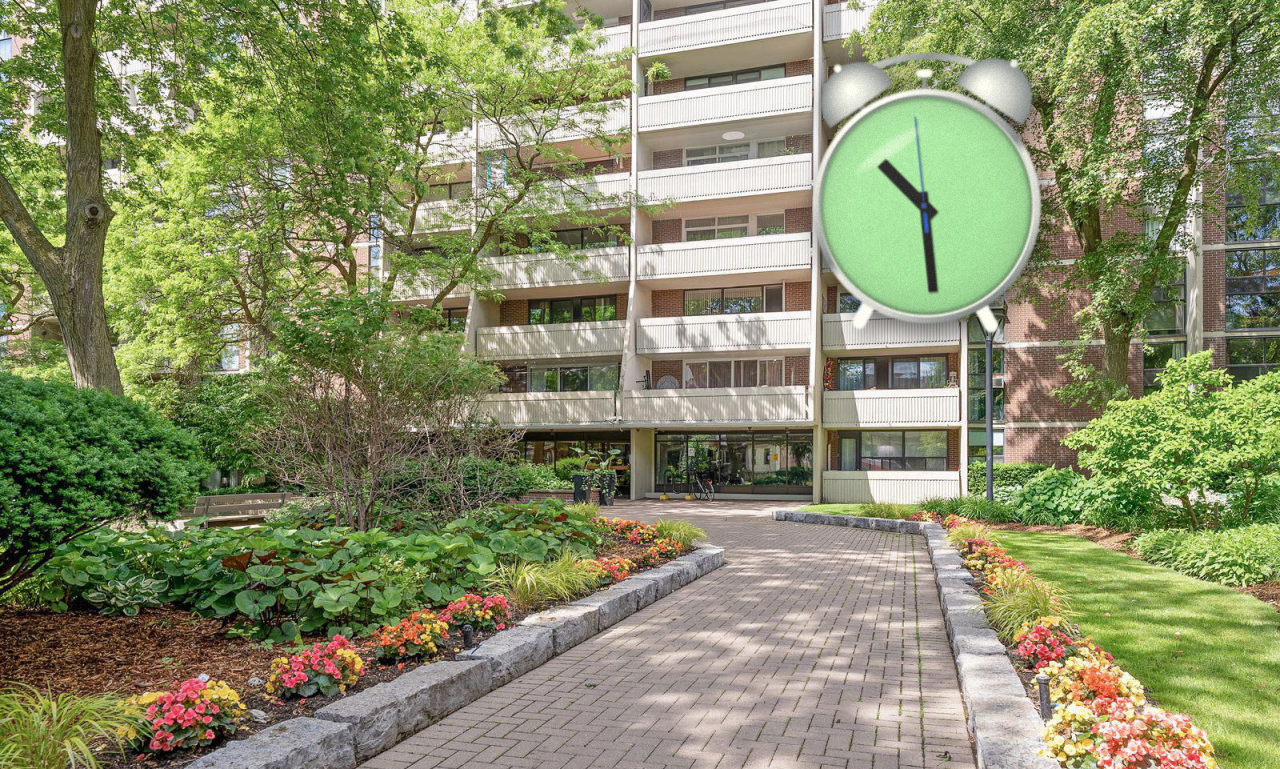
10:28:59
